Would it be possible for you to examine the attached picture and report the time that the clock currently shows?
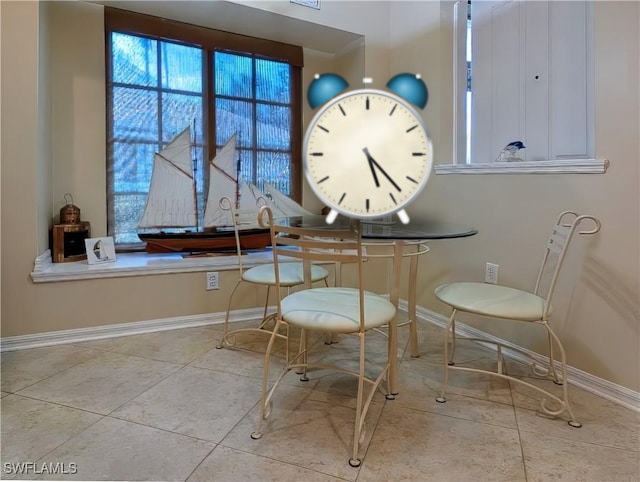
5:23
